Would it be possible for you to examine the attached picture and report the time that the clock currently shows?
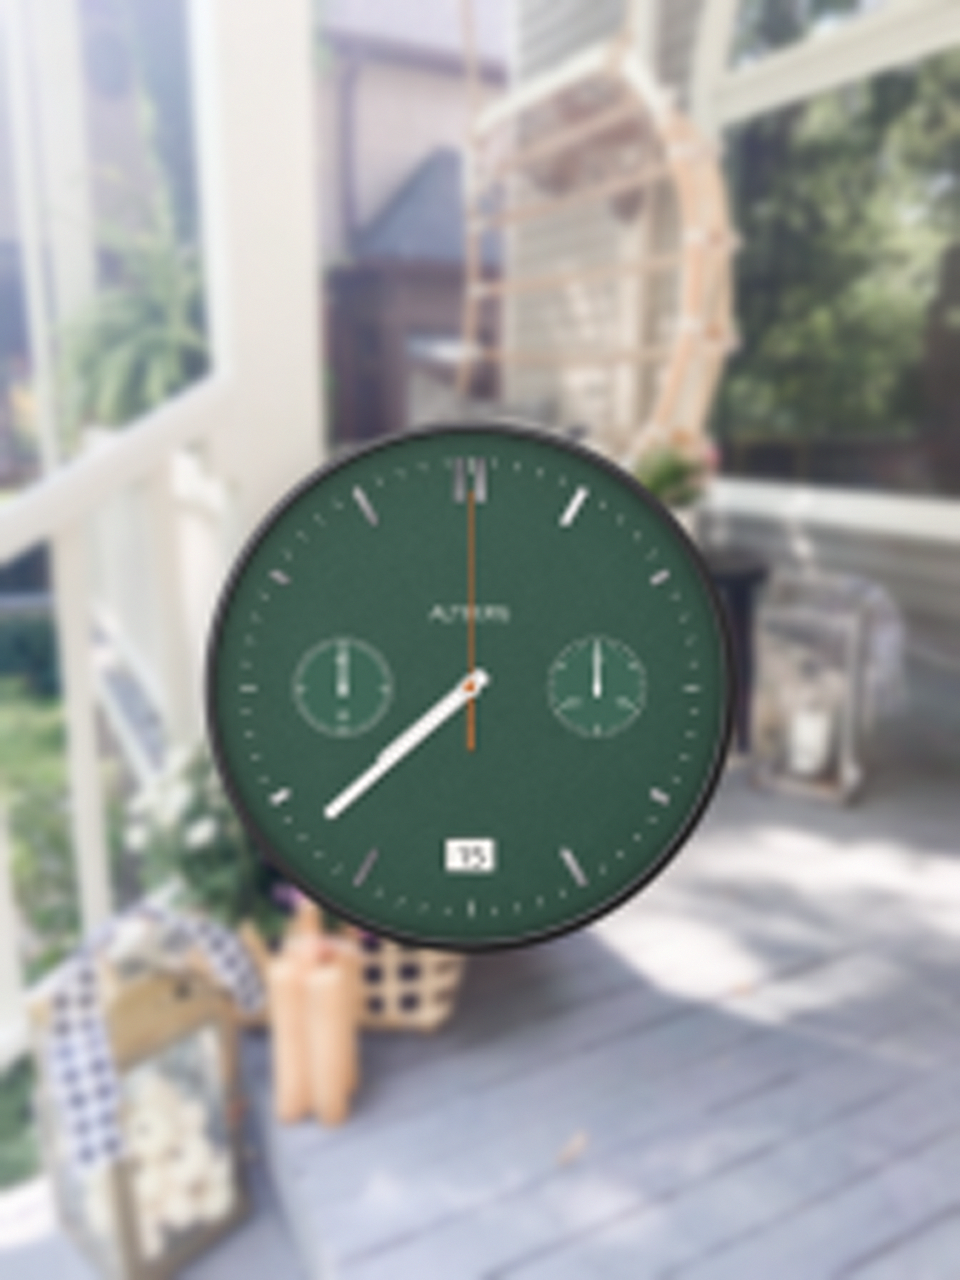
7:38
